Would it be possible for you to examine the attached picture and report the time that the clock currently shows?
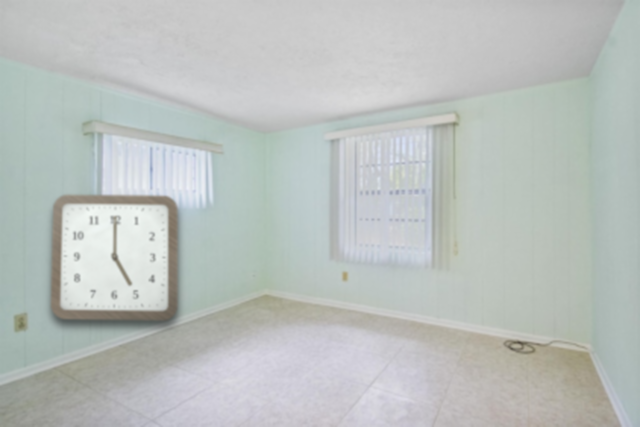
5:00
